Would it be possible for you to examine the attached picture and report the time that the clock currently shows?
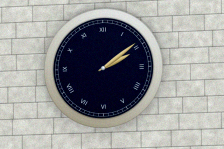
2:09
